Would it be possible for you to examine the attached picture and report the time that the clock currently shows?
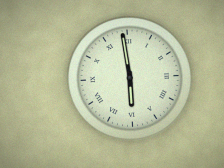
5:59
